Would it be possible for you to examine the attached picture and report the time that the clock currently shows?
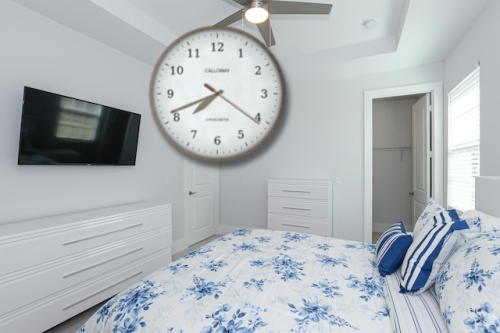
7:41:21
